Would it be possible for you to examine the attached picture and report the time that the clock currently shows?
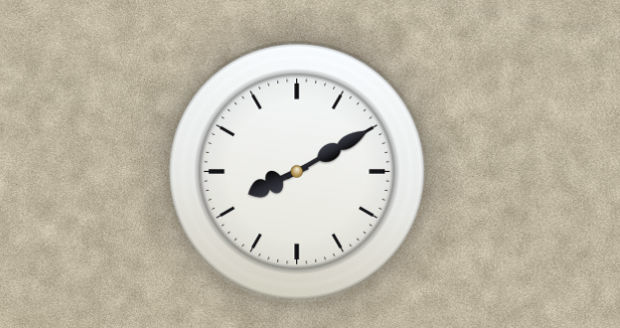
8:10
